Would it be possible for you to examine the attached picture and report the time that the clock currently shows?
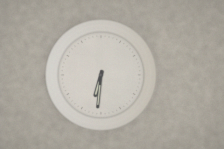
6:31
